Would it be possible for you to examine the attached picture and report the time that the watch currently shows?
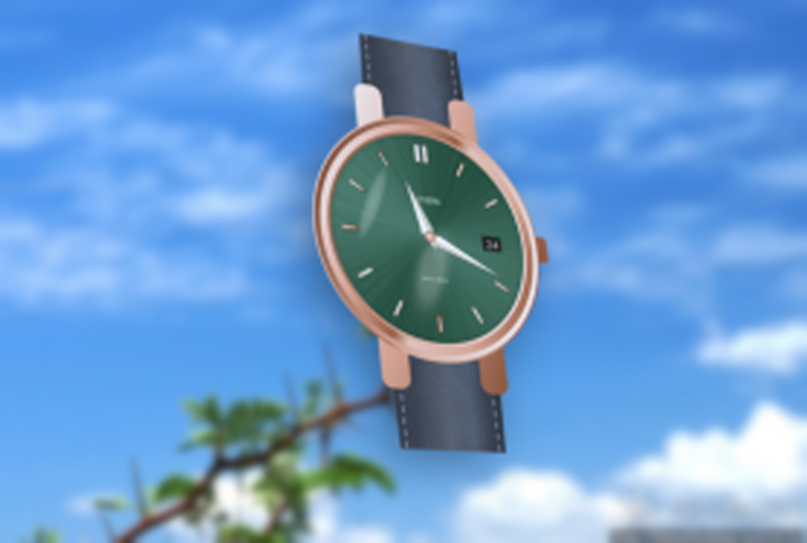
11:19
